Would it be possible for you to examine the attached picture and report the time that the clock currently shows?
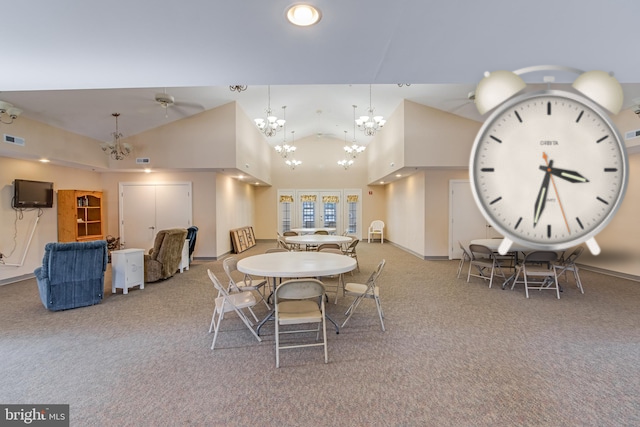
3:32:27
